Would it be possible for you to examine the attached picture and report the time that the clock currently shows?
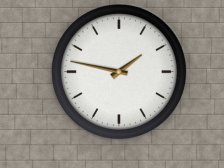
1:47
